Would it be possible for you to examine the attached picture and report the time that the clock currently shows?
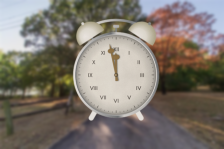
11:58
